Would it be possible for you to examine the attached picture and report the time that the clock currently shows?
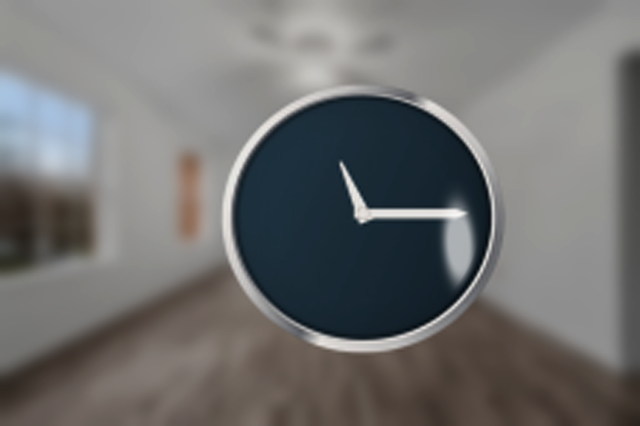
11:15
